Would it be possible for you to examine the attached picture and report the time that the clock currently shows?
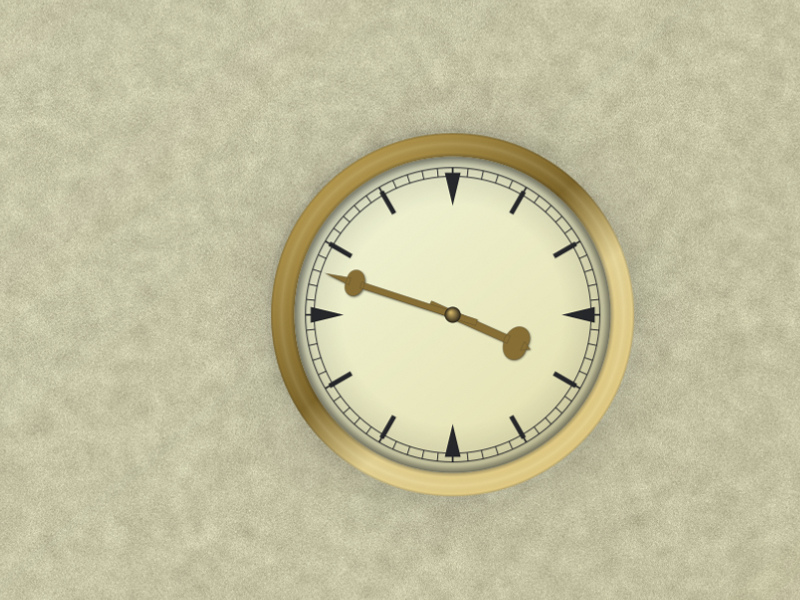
3:48
